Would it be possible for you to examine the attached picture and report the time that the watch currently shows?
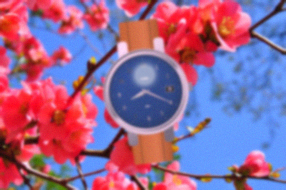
8:20
